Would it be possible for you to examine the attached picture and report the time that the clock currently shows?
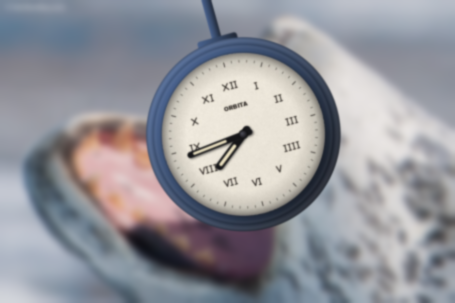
7:44
